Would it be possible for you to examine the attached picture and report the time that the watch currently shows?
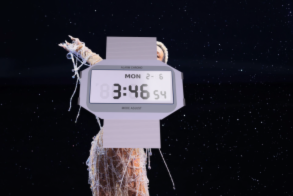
3:46:54
